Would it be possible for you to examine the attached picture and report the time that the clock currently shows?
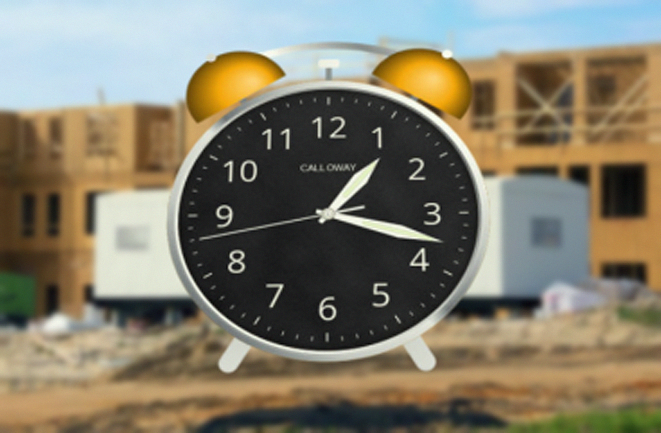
1:17:43
